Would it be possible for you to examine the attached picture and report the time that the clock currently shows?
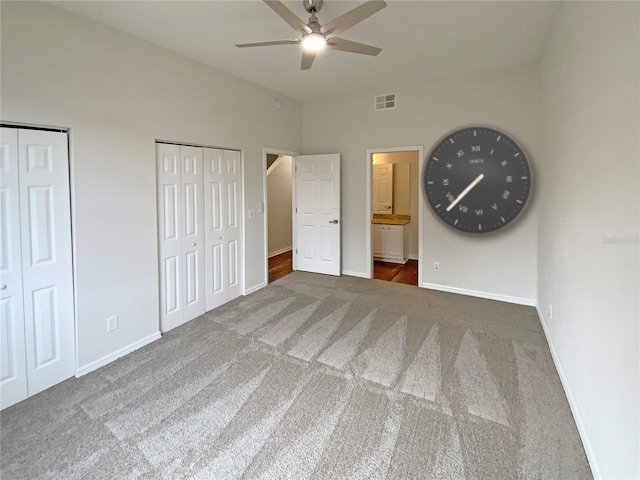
7:38
